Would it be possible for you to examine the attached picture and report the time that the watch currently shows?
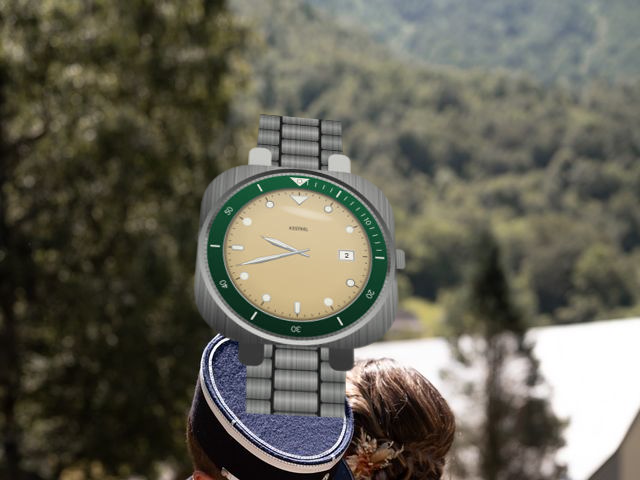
9:42
